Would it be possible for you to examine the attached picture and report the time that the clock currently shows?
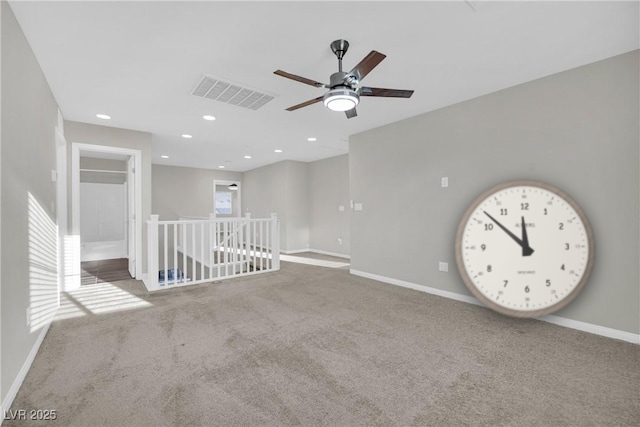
11:52
